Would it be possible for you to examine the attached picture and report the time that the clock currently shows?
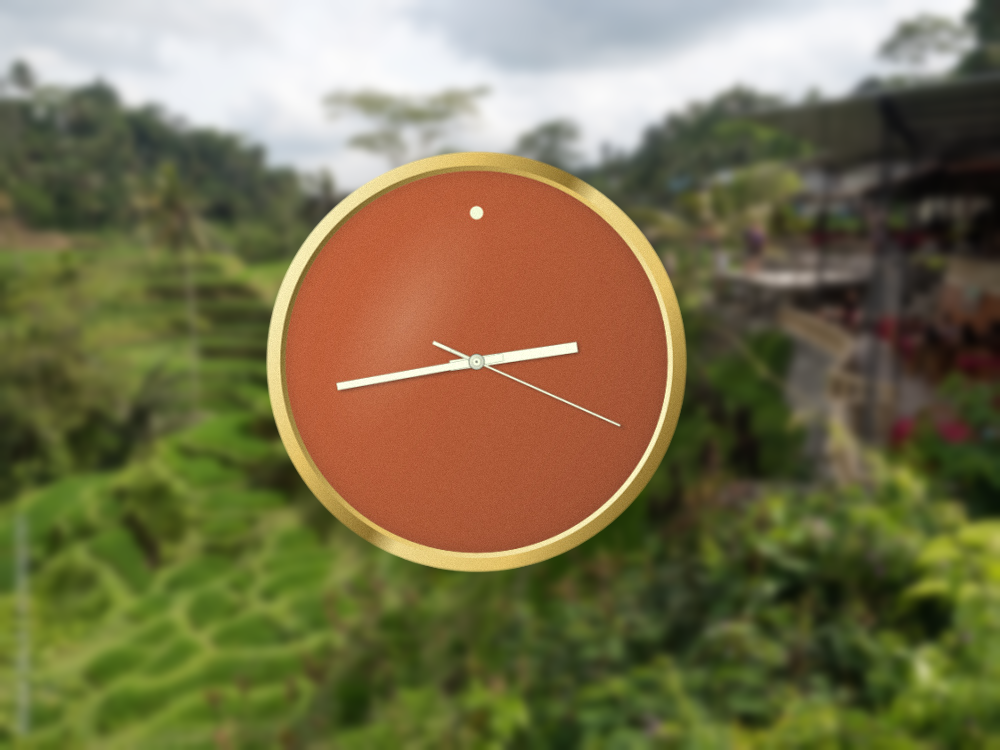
2:43:19
